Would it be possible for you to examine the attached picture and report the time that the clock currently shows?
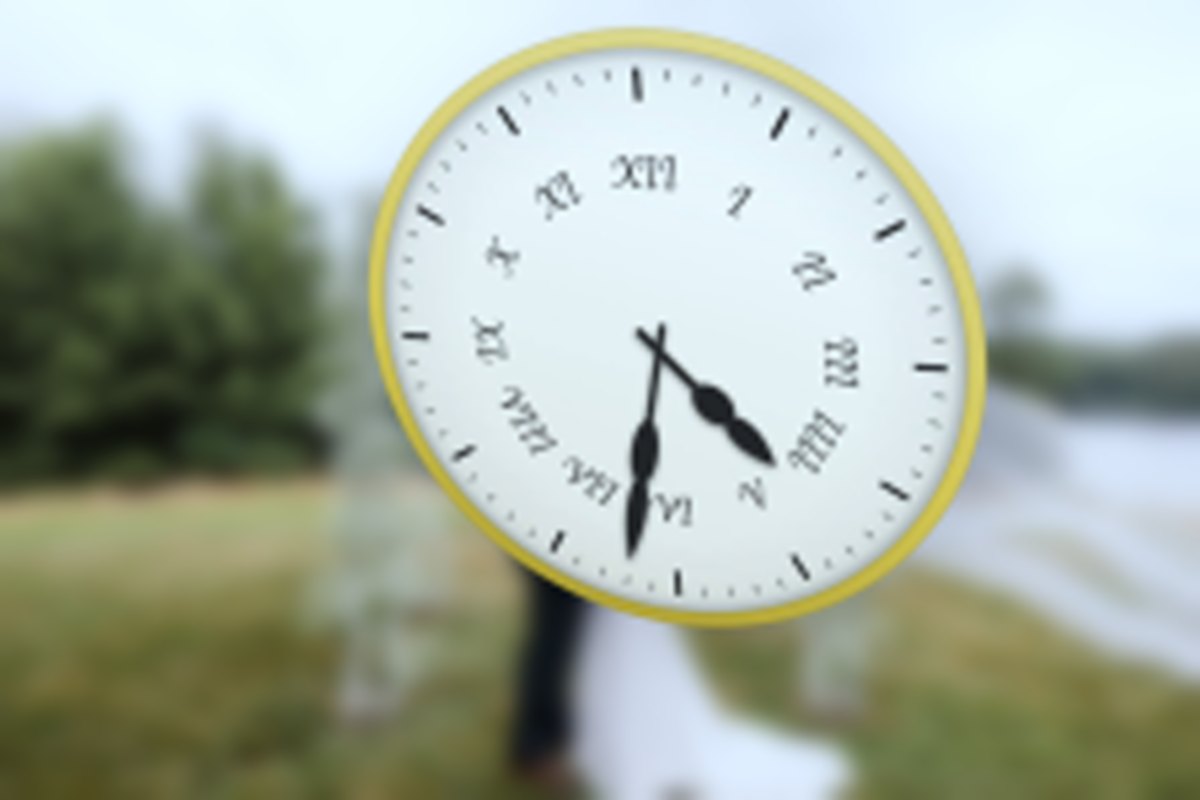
4:32
